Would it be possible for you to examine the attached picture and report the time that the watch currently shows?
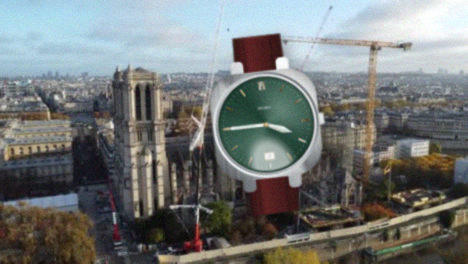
3:45
